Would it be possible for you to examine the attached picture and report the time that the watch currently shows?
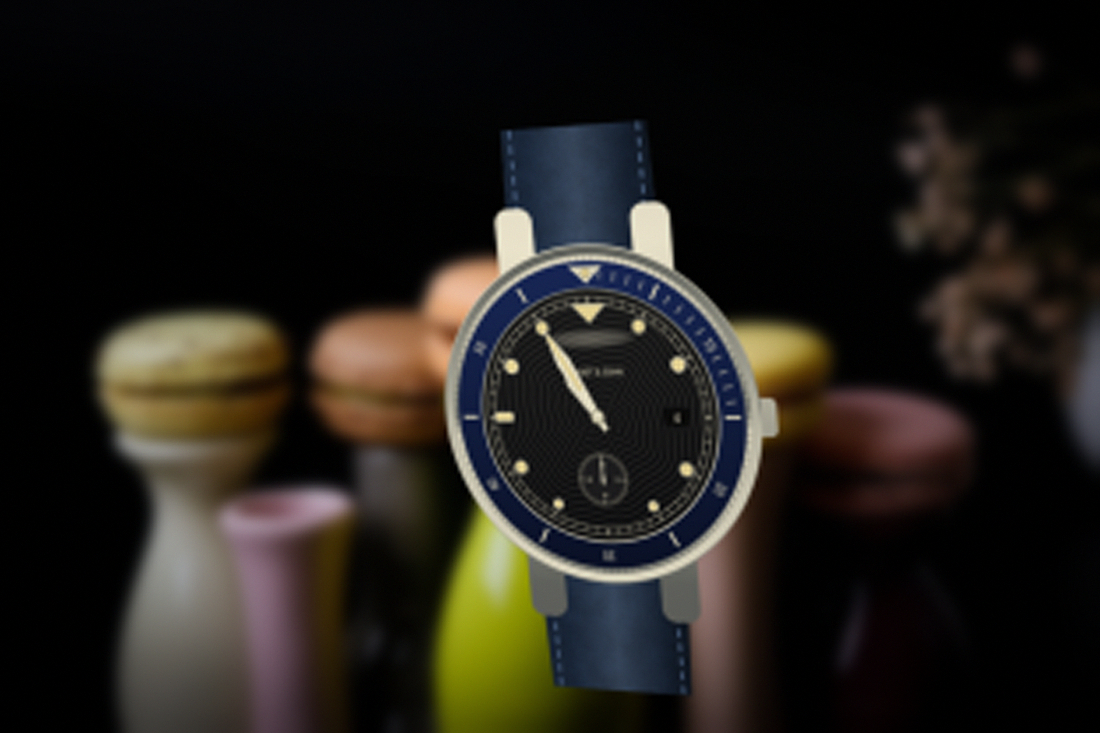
10:55
